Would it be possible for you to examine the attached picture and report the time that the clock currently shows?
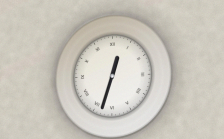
12:33
